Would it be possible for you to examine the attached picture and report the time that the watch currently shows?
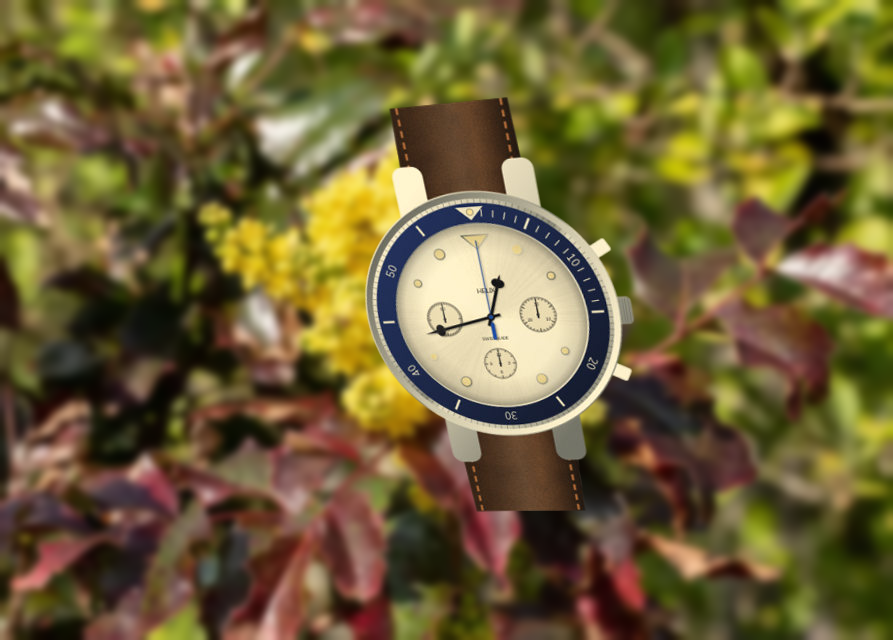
12:43
